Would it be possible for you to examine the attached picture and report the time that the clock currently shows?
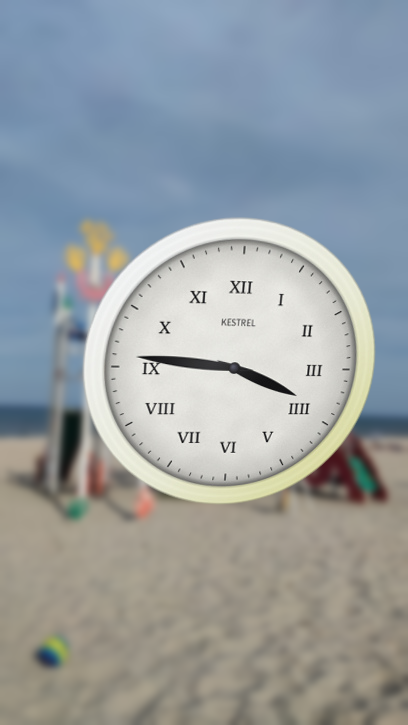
3:46
